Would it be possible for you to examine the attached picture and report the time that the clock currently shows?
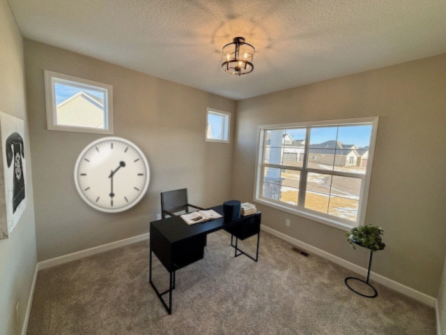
1:30
